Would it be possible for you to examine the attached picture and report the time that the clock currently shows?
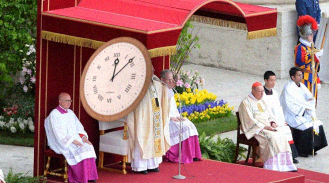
12:08
